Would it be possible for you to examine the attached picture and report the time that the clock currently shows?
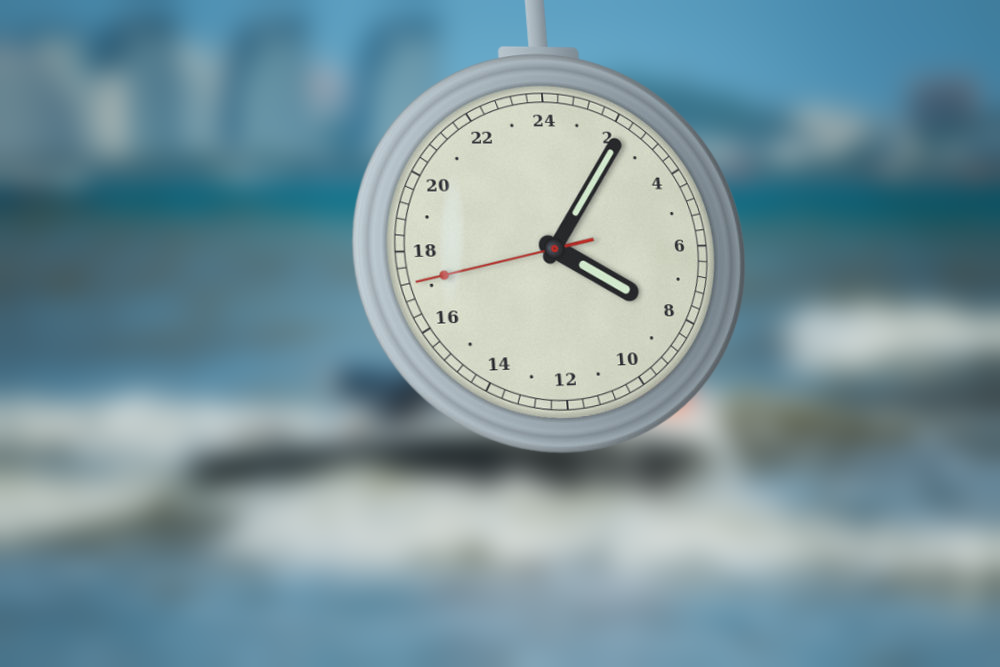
8:05:43
